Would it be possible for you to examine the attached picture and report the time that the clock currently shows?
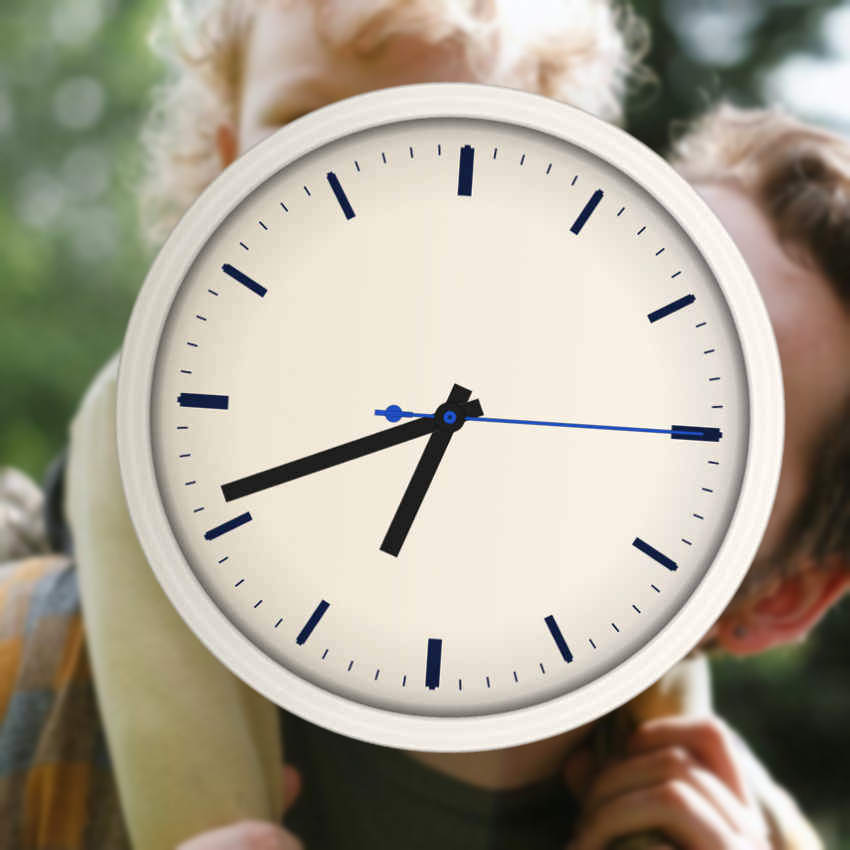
6:41:15
